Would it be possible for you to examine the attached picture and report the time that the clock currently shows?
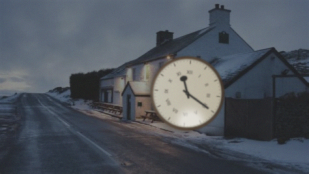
11:20
